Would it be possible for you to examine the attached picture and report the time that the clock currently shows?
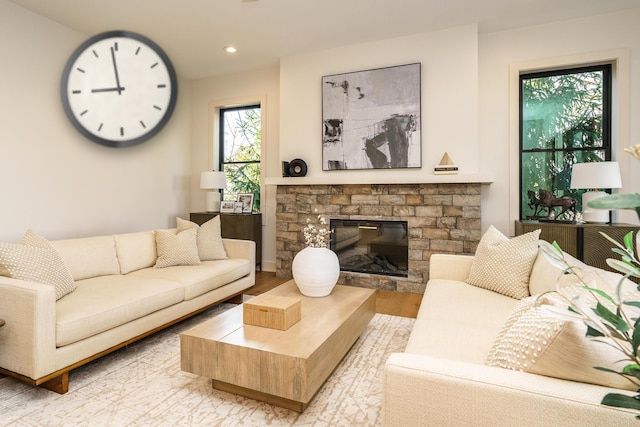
8:59
